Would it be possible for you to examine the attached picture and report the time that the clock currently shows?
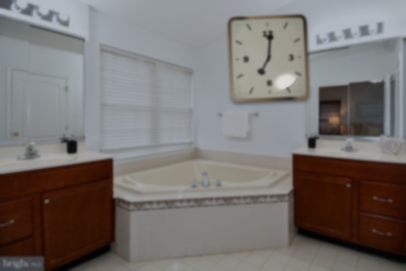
7:01
